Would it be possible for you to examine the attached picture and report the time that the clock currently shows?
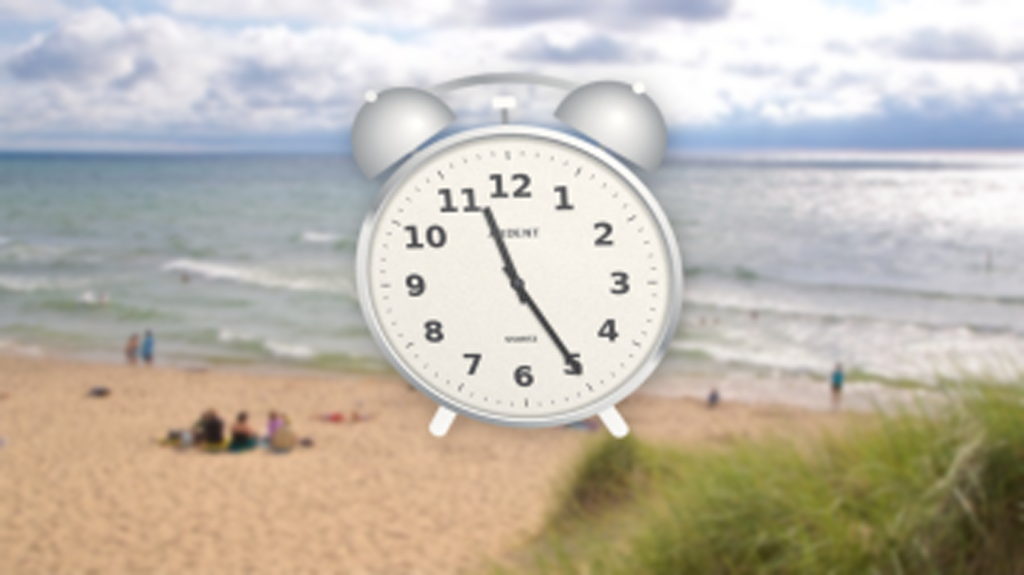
11:25
